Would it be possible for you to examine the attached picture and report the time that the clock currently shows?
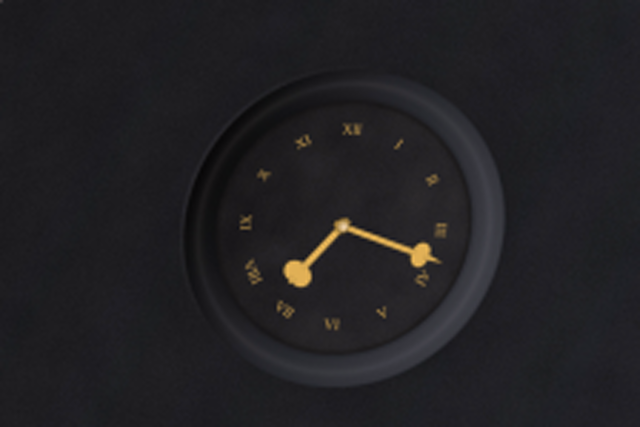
7:18
